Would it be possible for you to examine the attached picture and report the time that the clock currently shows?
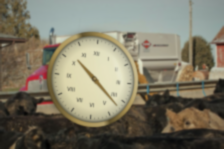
10:22
